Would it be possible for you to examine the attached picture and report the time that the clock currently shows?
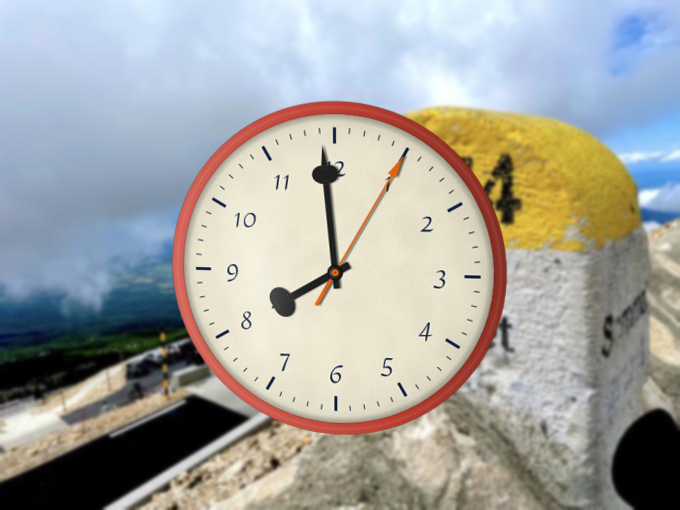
7:59:05
